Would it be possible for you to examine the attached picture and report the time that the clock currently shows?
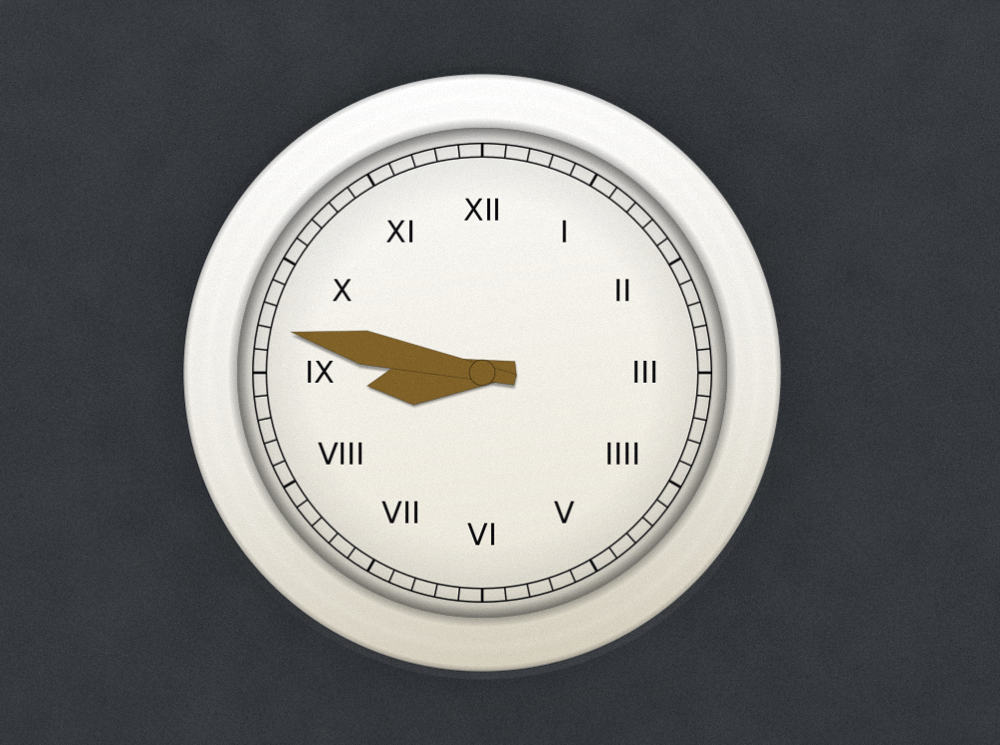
8:47
